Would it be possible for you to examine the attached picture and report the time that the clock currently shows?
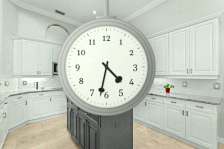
4:32
